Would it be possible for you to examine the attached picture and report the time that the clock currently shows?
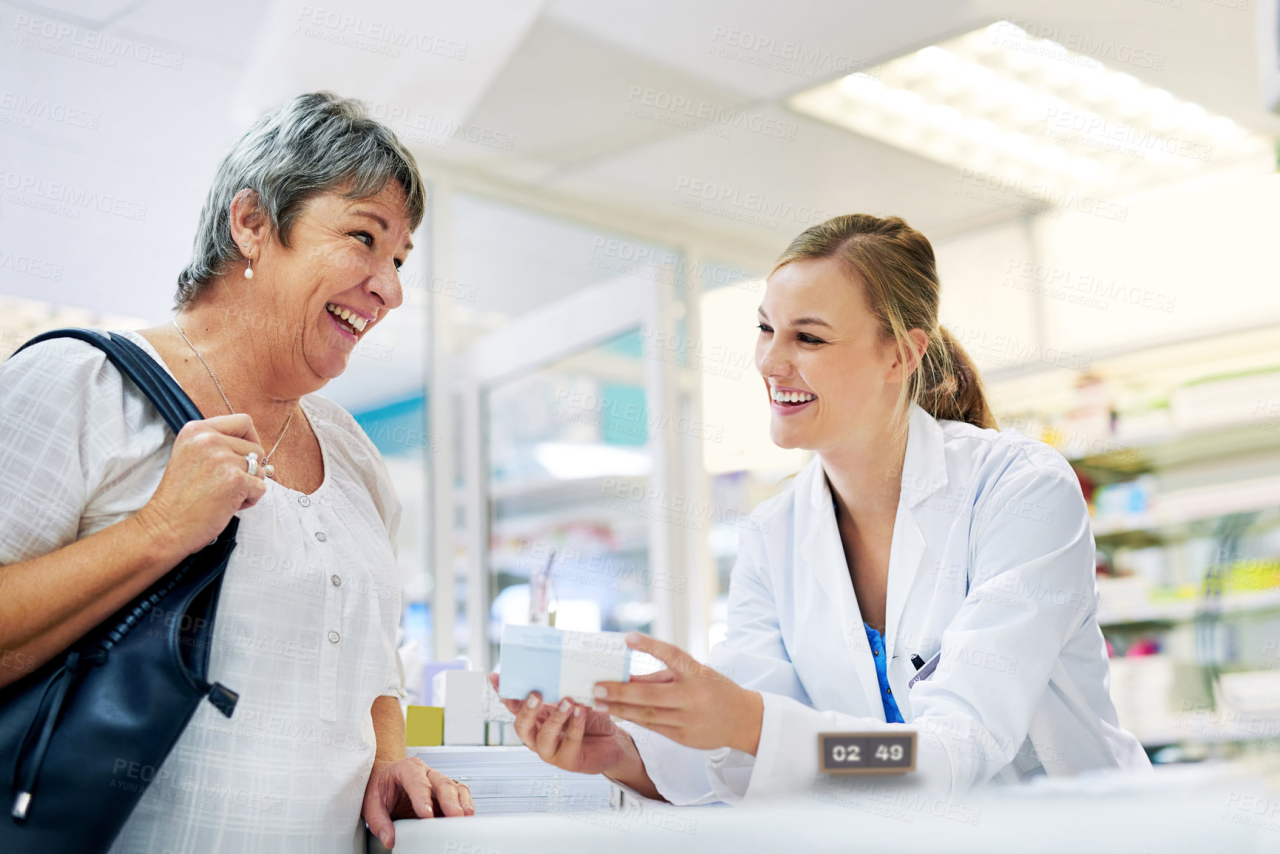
2:49
